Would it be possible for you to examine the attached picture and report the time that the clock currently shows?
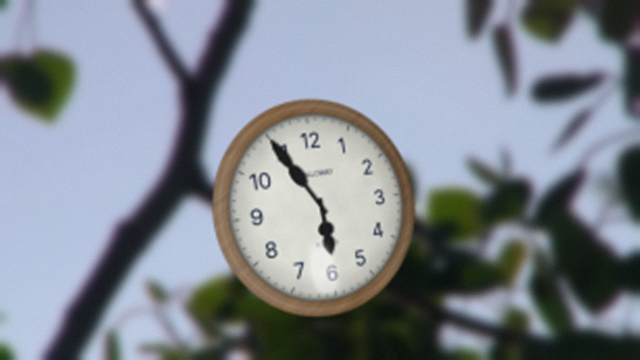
5:55
